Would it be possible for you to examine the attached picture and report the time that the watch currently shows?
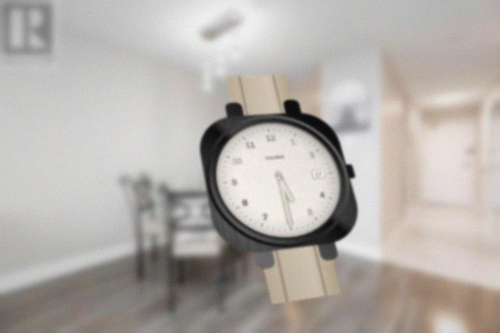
5:30
